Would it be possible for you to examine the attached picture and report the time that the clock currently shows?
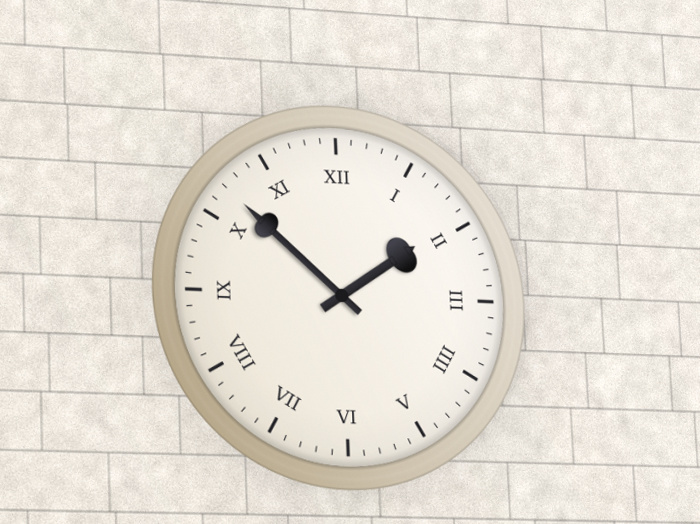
1:52
